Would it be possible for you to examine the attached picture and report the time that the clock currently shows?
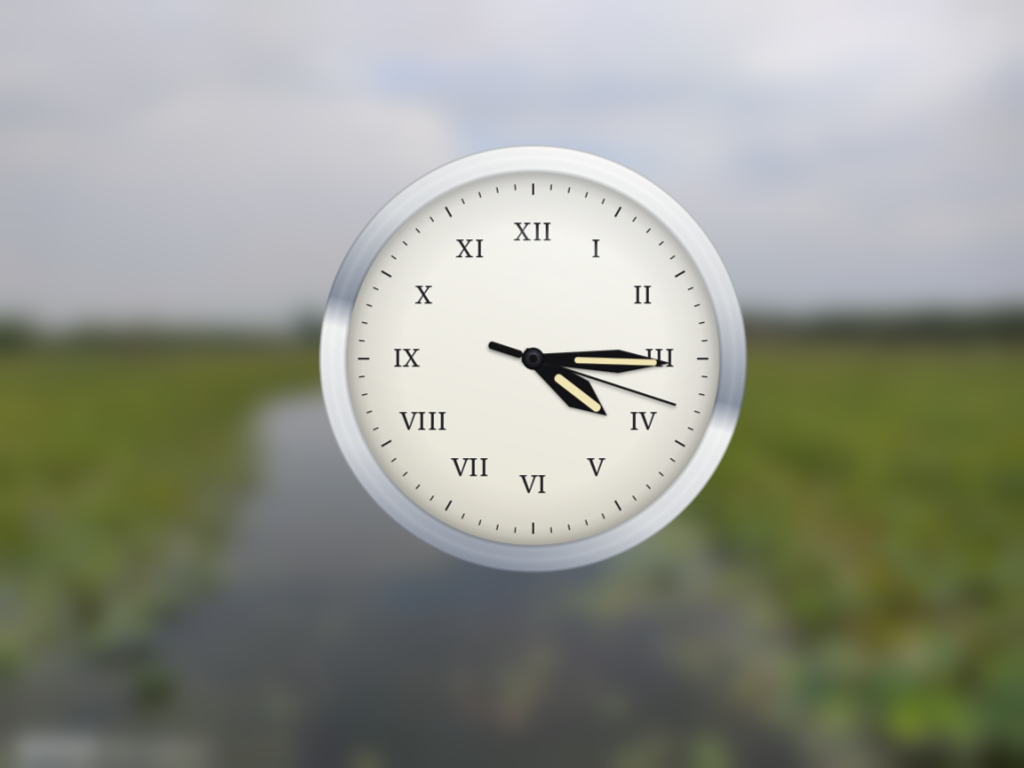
4:15:18
